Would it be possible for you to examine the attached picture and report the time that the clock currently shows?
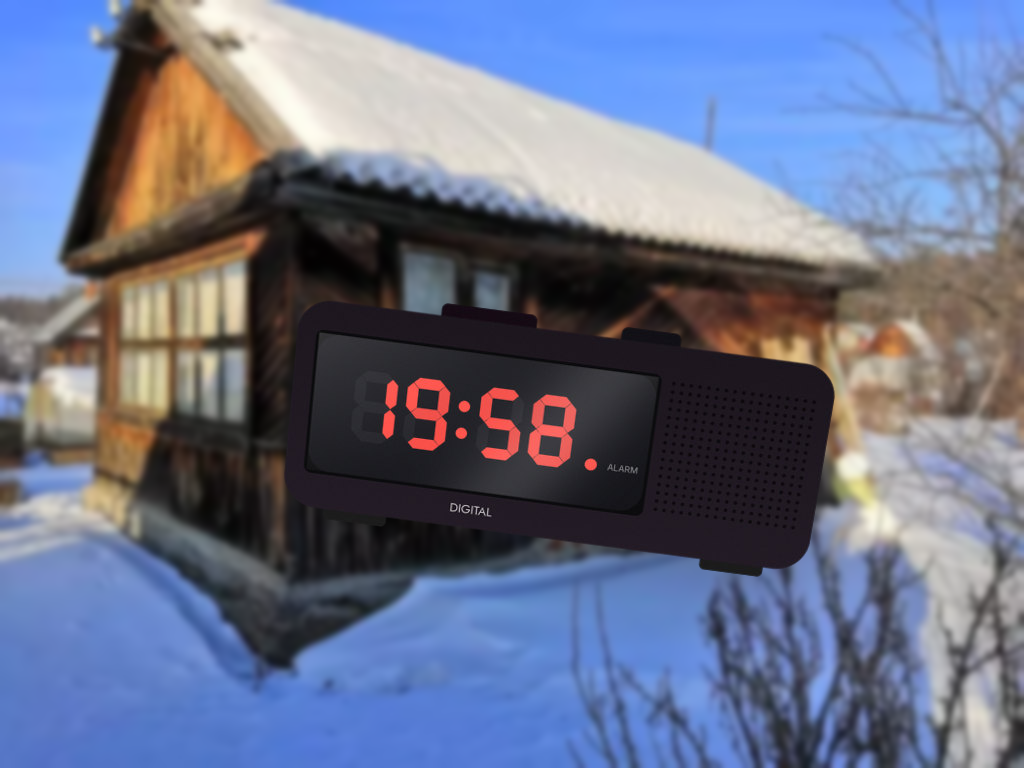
19:58
